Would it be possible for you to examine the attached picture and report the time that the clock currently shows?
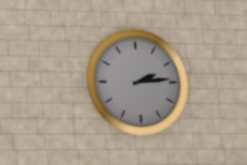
2:14
